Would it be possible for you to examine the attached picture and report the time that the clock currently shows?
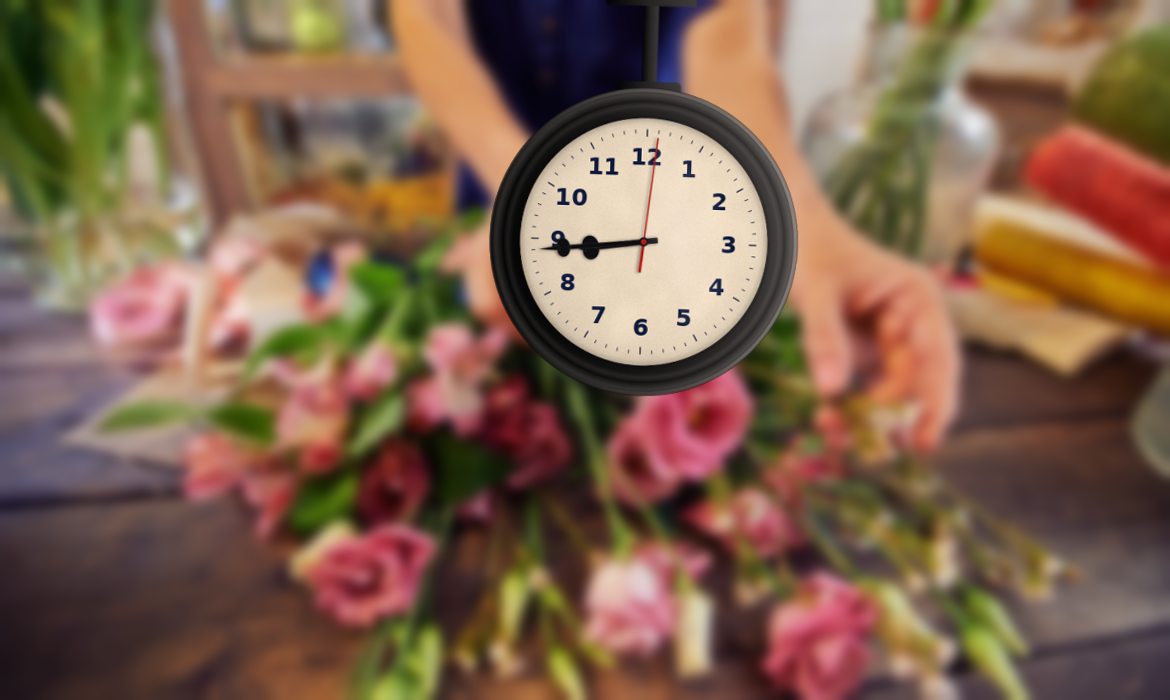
8:44:01
